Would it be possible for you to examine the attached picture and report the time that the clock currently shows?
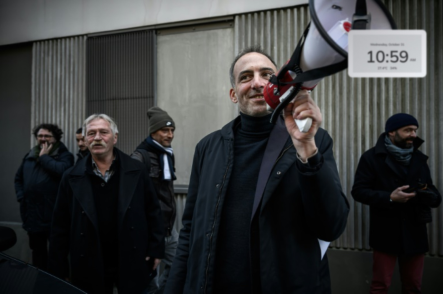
10:59
